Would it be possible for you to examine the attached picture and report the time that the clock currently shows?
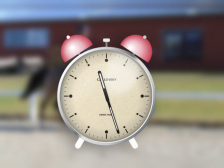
11:27
